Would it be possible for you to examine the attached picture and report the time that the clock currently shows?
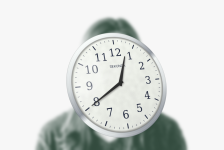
12:40
